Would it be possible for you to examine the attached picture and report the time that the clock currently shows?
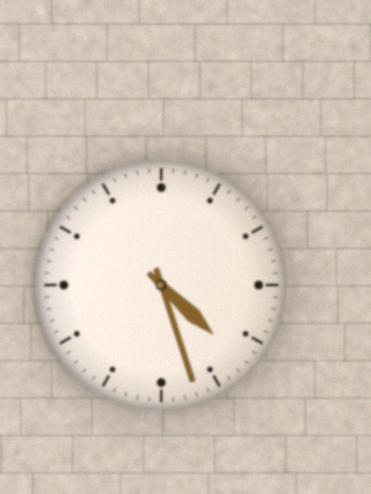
4:27
